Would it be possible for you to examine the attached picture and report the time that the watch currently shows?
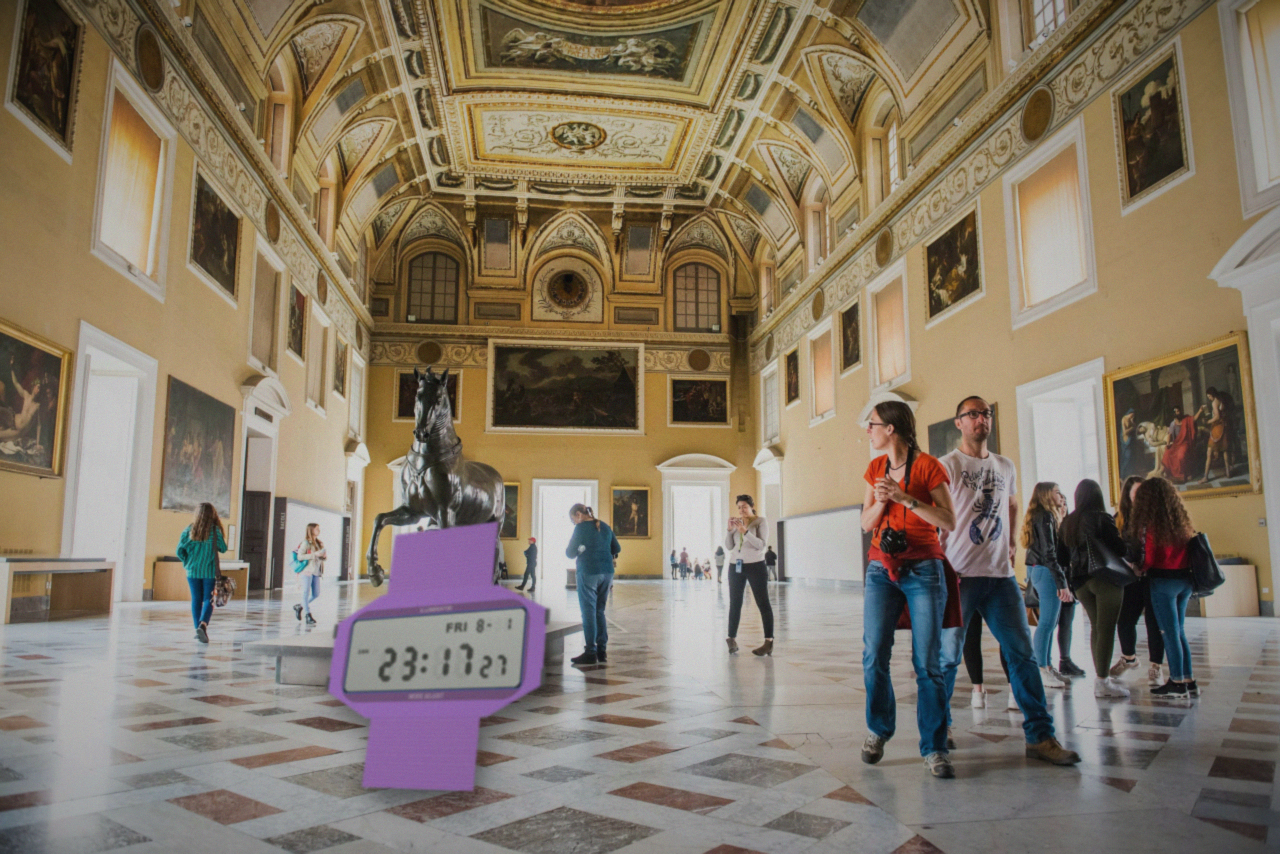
23:17:27
